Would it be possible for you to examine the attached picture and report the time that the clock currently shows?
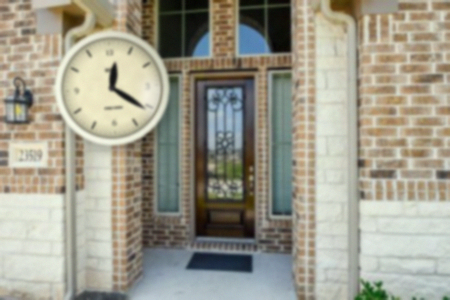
12:21
